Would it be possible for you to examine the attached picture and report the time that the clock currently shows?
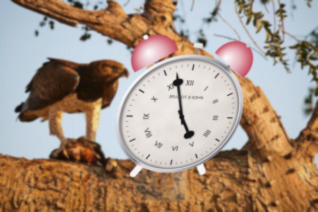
4:57
